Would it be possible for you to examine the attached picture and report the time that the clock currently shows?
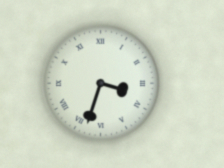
3:33
